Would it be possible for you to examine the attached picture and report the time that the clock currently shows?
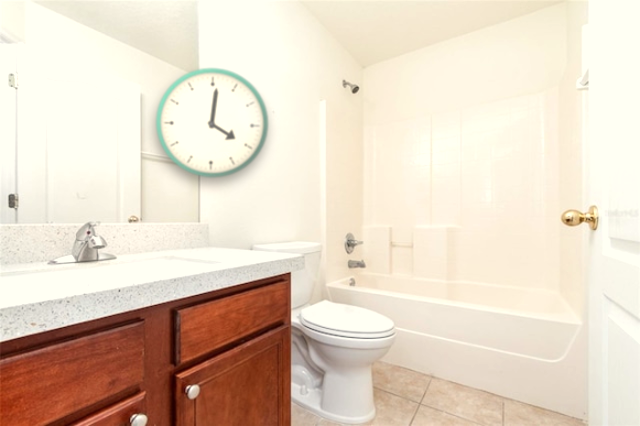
4:01
